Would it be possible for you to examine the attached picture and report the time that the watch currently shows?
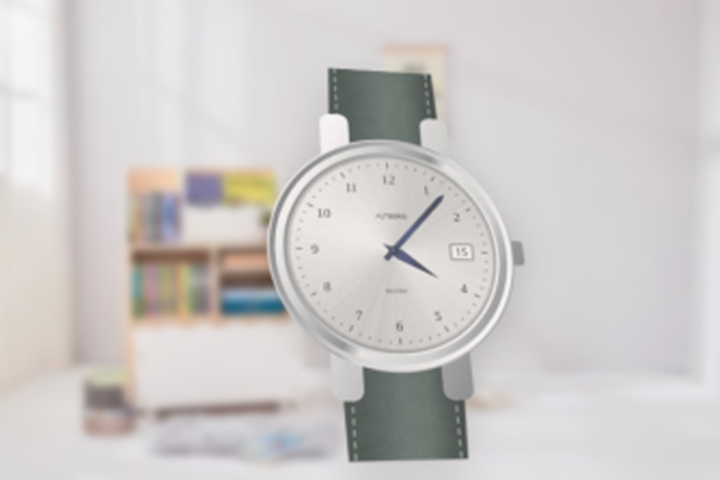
4:07
